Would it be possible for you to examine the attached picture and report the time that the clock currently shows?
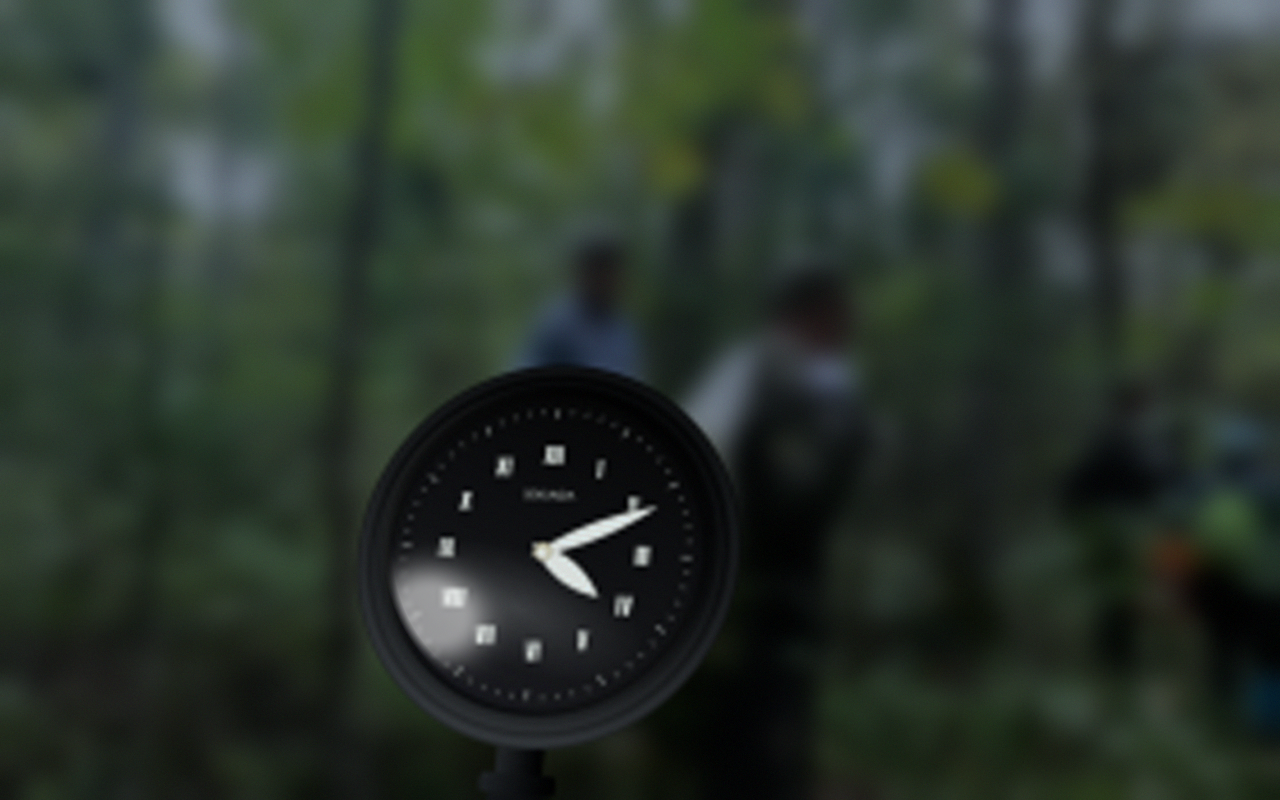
4:11
